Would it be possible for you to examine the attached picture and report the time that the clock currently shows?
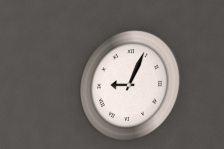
9:04
